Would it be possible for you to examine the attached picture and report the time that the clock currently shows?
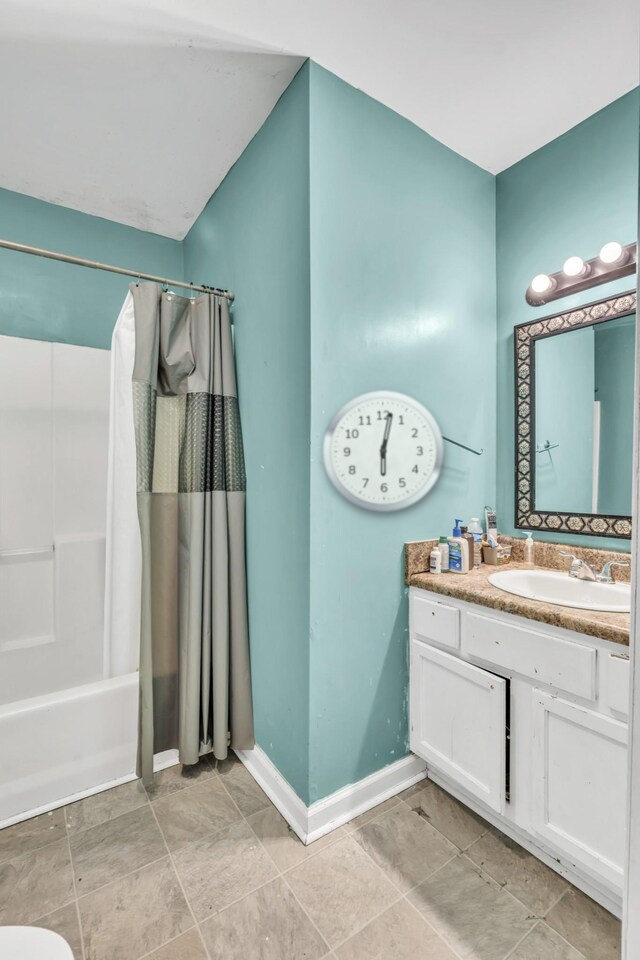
6:02
